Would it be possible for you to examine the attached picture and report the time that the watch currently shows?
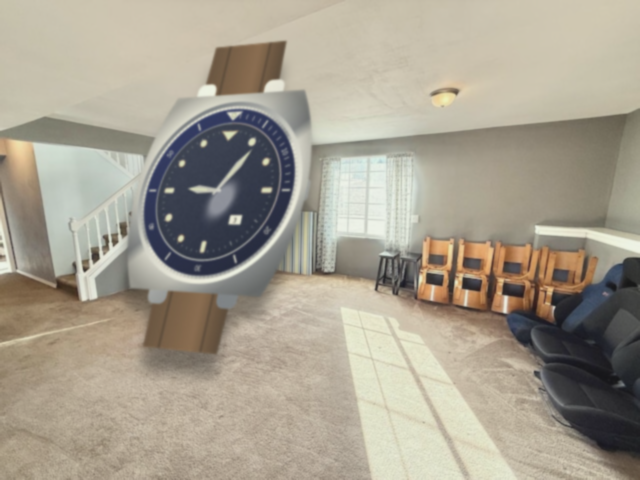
9:06
